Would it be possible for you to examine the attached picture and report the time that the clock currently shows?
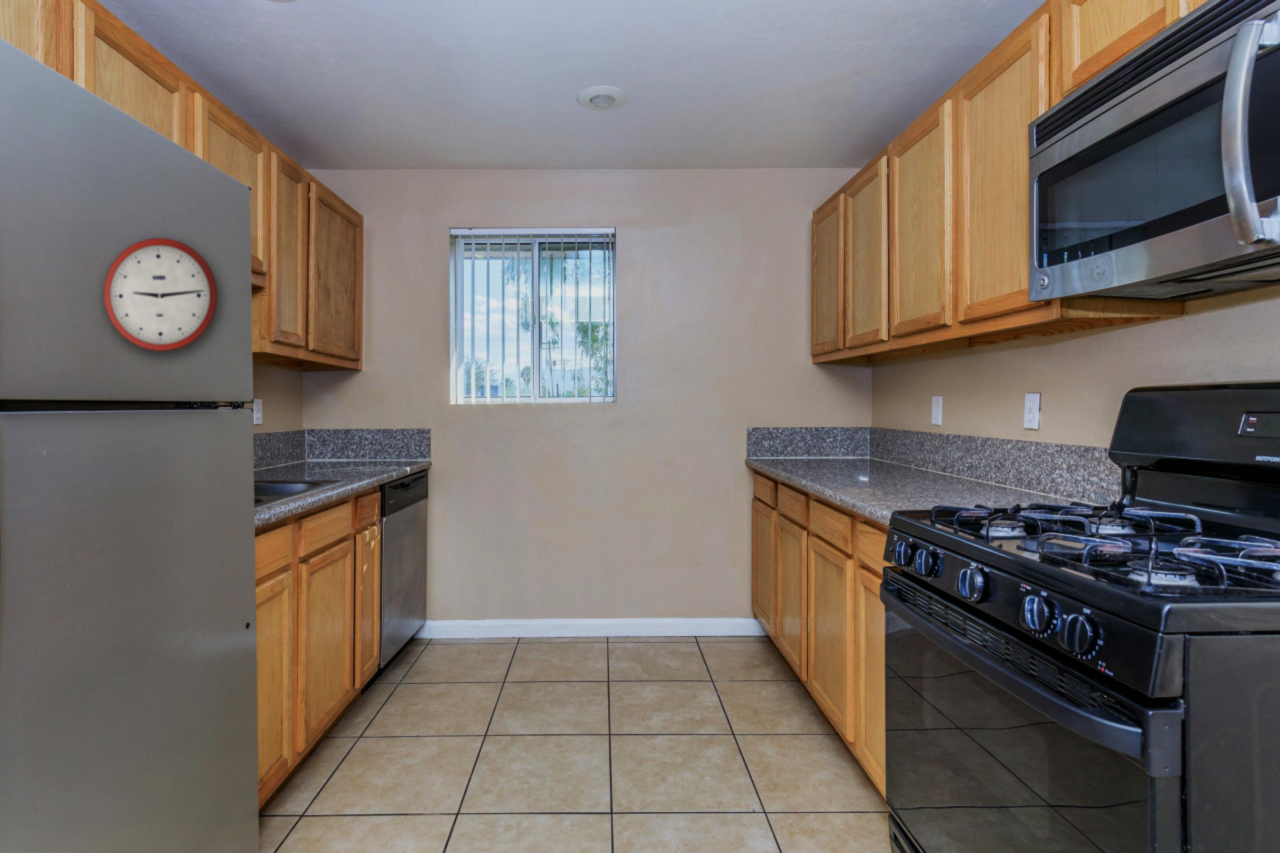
9:14
